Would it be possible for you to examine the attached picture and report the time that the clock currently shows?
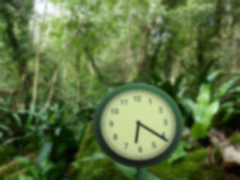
6:21
